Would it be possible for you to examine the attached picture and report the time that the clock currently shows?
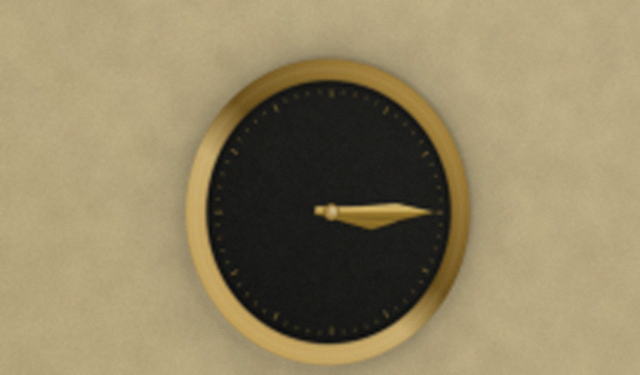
3:15
